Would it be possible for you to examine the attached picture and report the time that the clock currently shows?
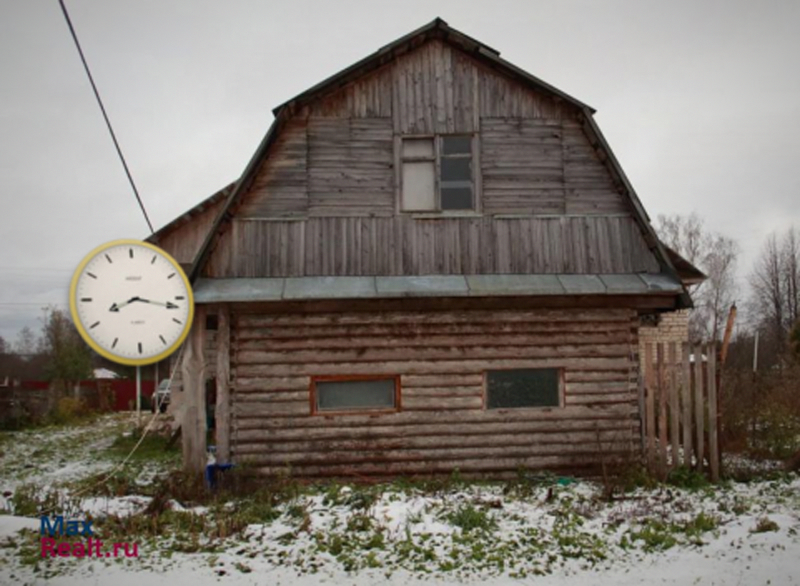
8:17
